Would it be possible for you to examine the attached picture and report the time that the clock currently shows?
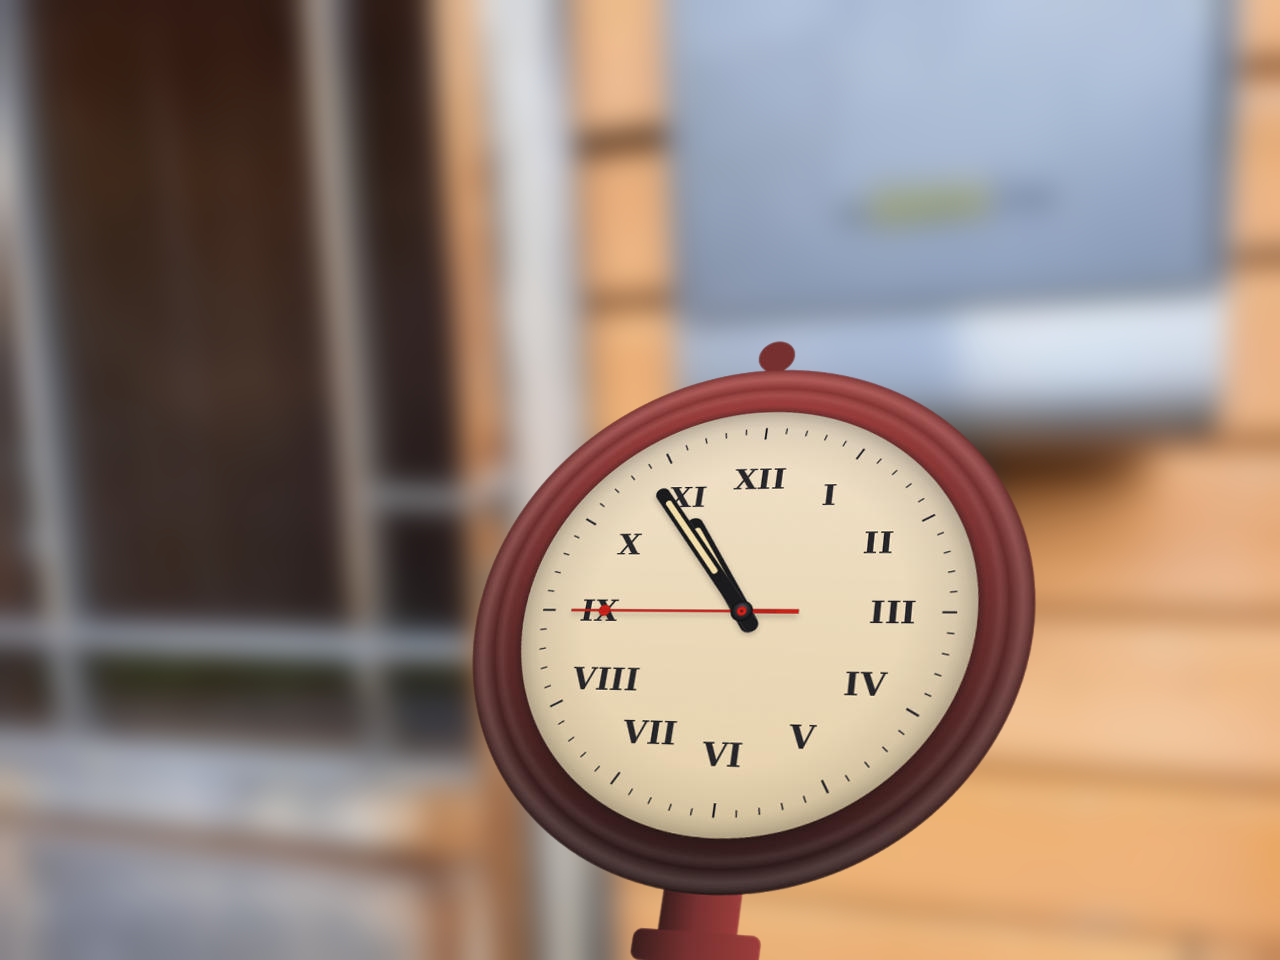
10:53:45
